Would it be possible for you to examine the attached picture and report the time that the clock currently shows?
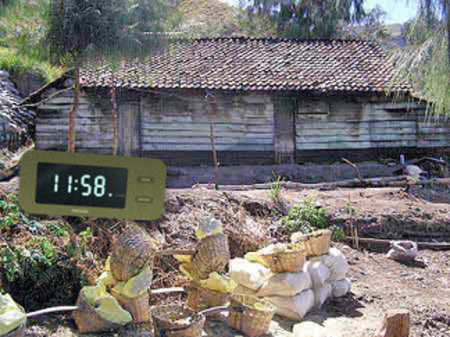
11:58
